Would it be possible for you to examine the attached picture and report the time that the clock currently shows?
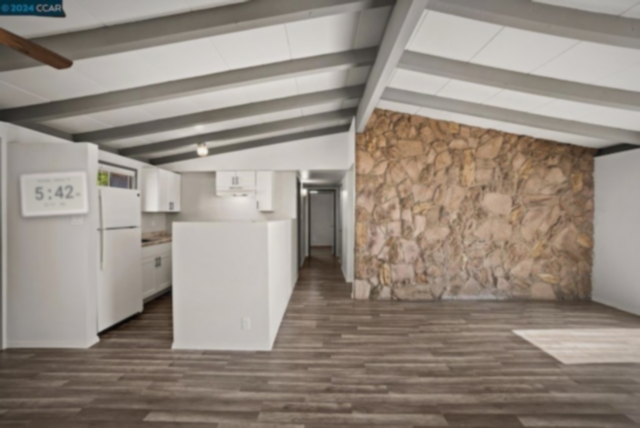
5:42
